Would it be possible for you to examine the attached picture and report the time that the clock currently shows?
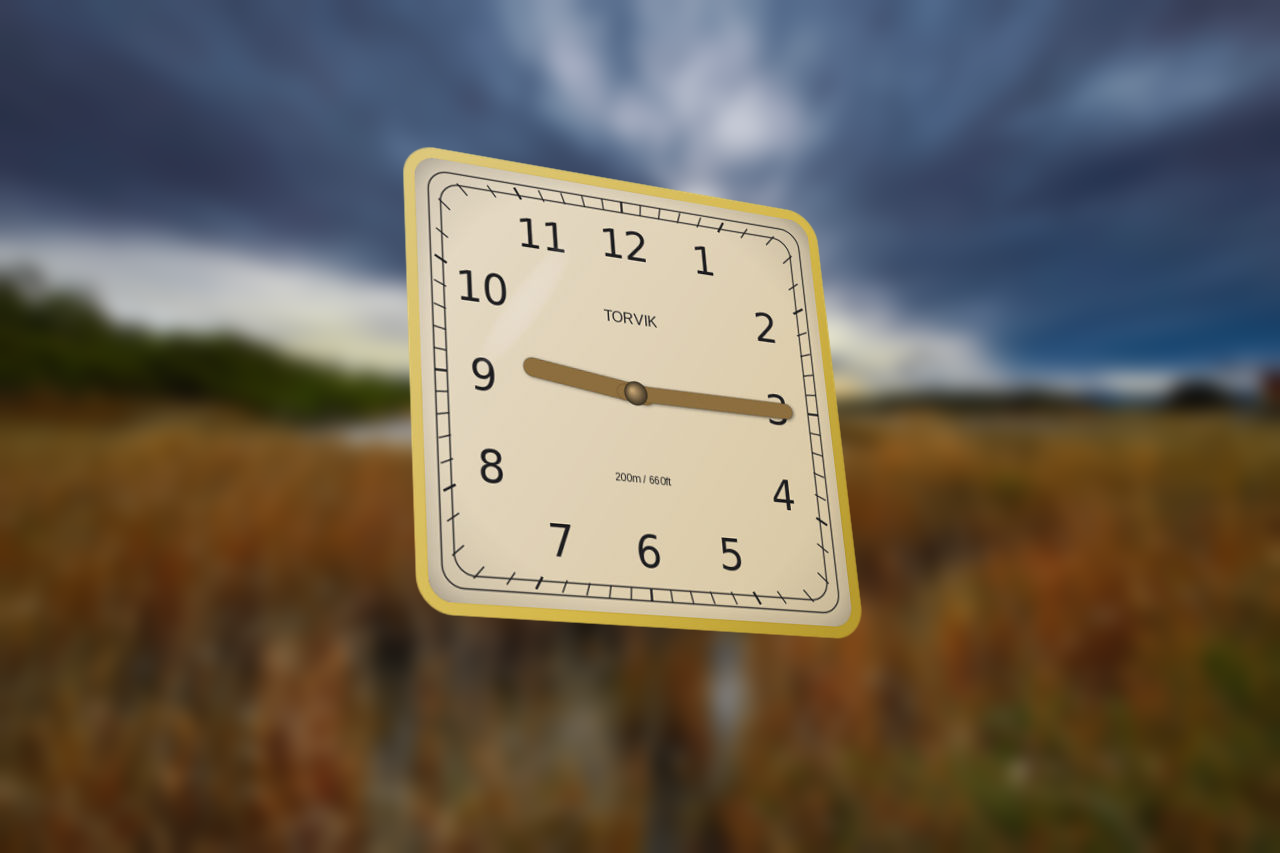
9:15
